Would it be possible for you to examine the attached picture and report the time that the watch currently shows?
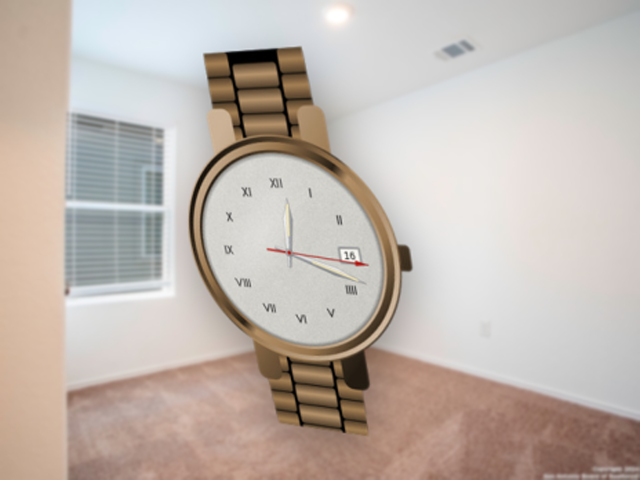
12:18:16
